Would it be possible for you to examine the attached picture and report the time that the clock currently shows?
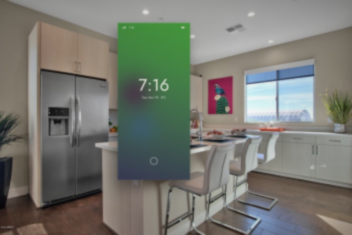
7:16
